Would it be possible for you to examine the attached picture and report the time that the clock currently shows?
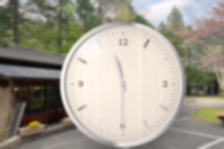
11:30
